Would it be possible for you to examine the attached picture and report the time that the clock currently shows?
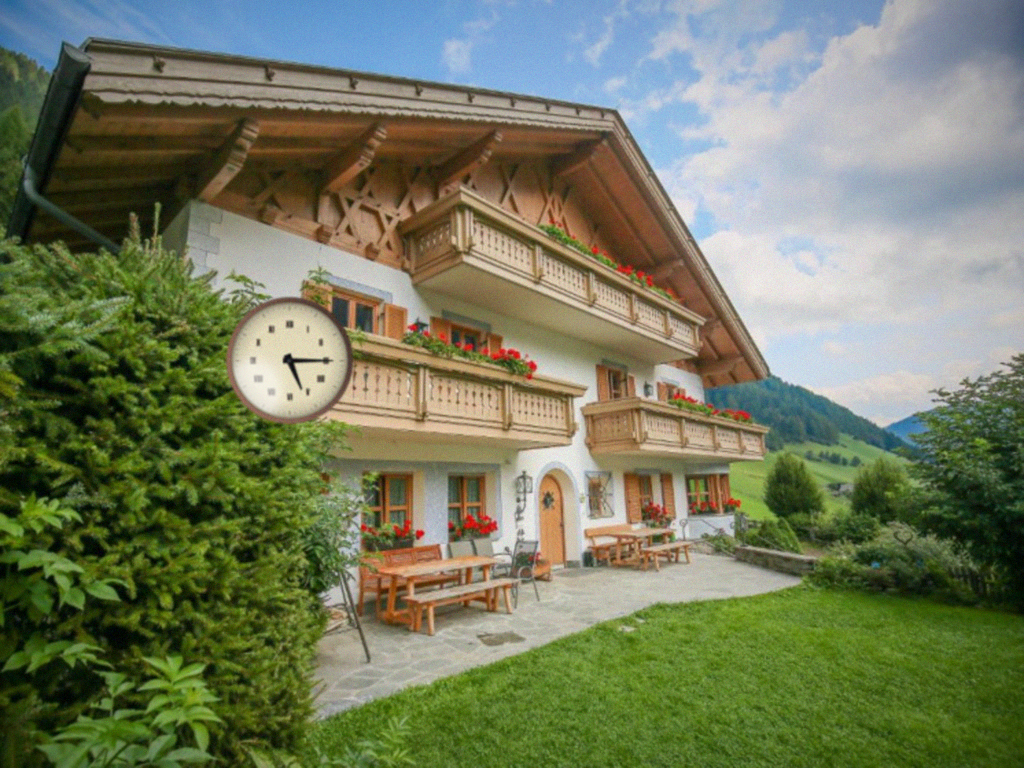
5:15
